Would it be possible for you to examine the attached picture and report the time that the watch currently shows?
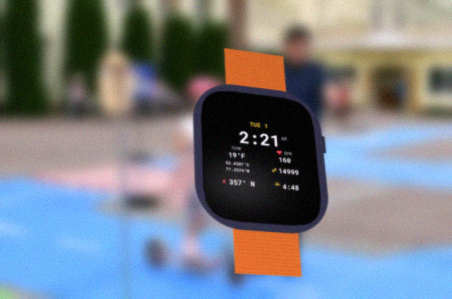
2:21
